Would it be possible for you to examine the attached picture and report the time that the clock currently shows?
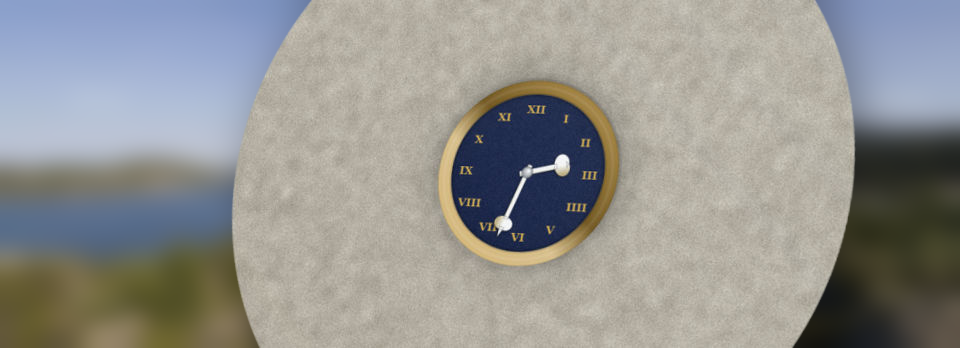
2:33
